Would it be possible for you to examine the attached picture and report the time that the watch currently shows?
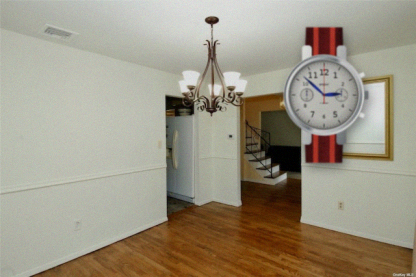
2:52
